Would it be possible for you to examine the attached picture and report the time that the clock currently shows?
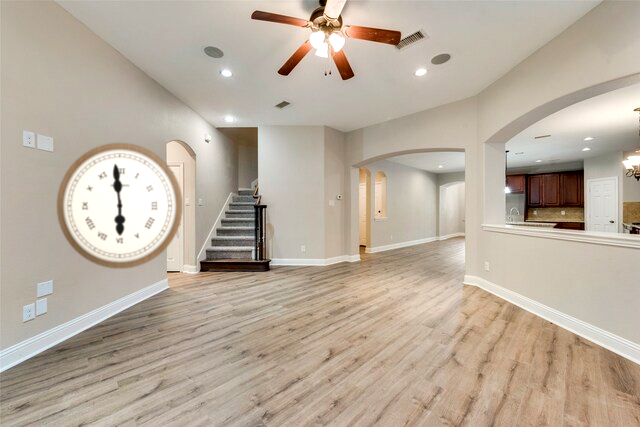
5:59
